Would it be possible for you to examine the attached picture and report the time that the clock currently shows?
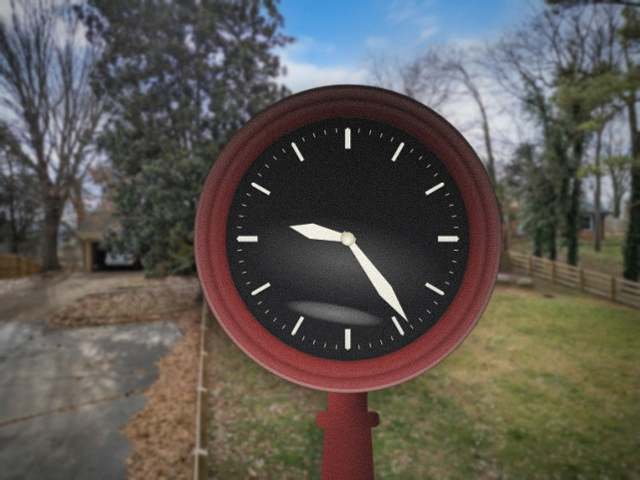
9:24
